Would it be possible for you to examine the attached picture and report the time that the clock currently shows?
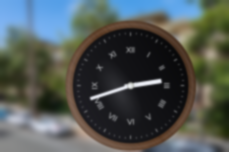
2:42
